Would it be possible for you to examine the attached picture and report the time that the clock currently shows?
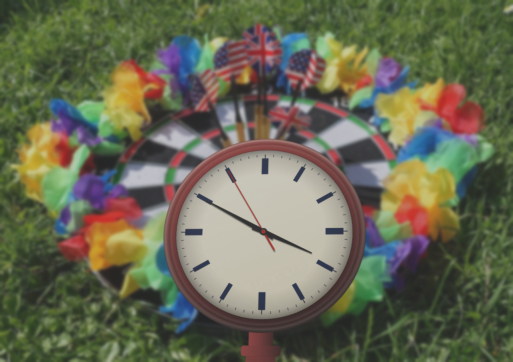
3:49:55
